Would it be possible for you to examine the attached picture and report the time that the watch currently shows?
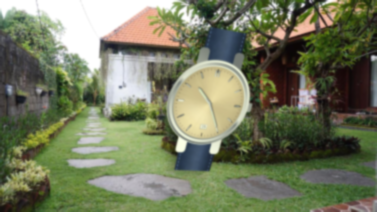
10:25
